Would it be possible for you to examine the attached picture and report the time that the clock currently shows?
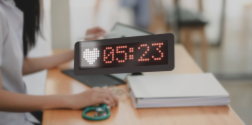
5:23
